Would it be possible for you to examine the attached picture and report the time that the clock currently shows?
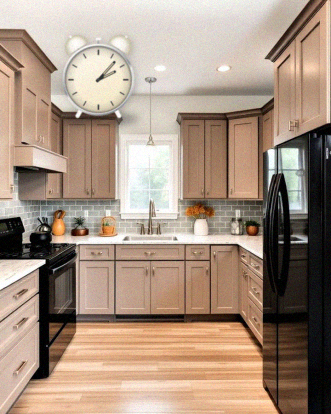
2:07
